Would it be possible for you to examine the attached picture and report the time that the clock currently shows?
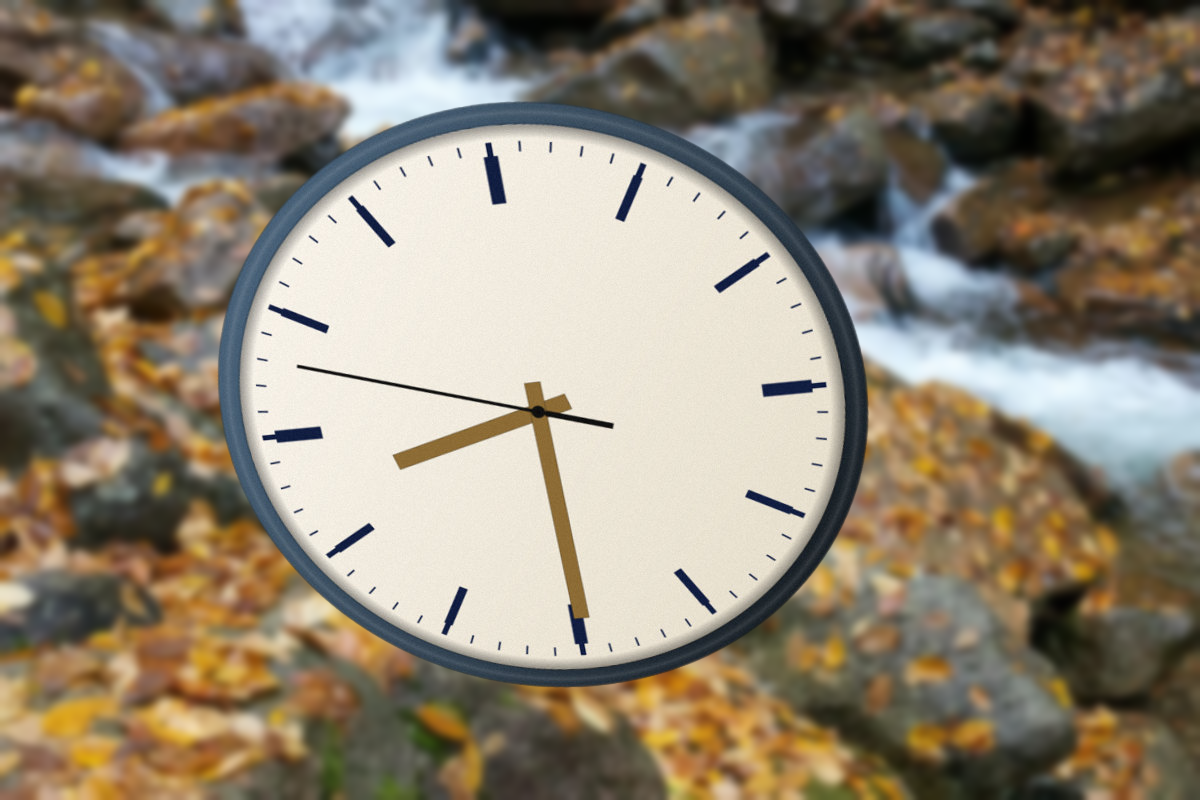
8:29:48
